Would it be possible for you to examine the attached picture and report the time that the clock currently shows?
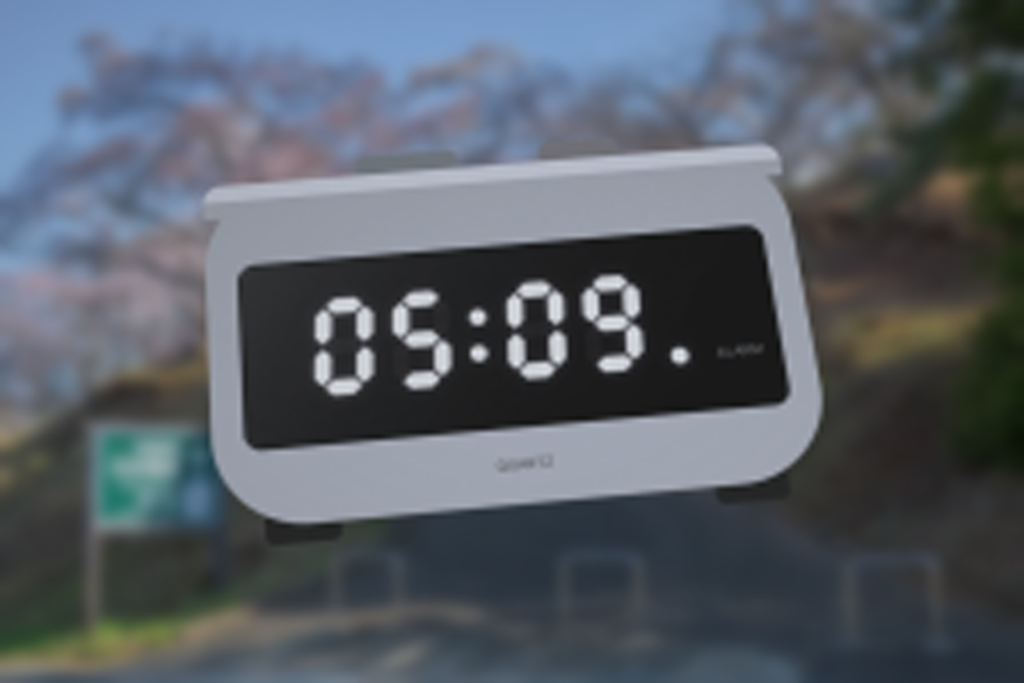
5:09
